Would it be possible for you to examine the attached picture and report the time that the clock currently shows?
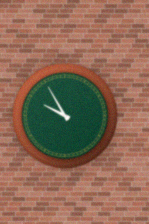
9:55
